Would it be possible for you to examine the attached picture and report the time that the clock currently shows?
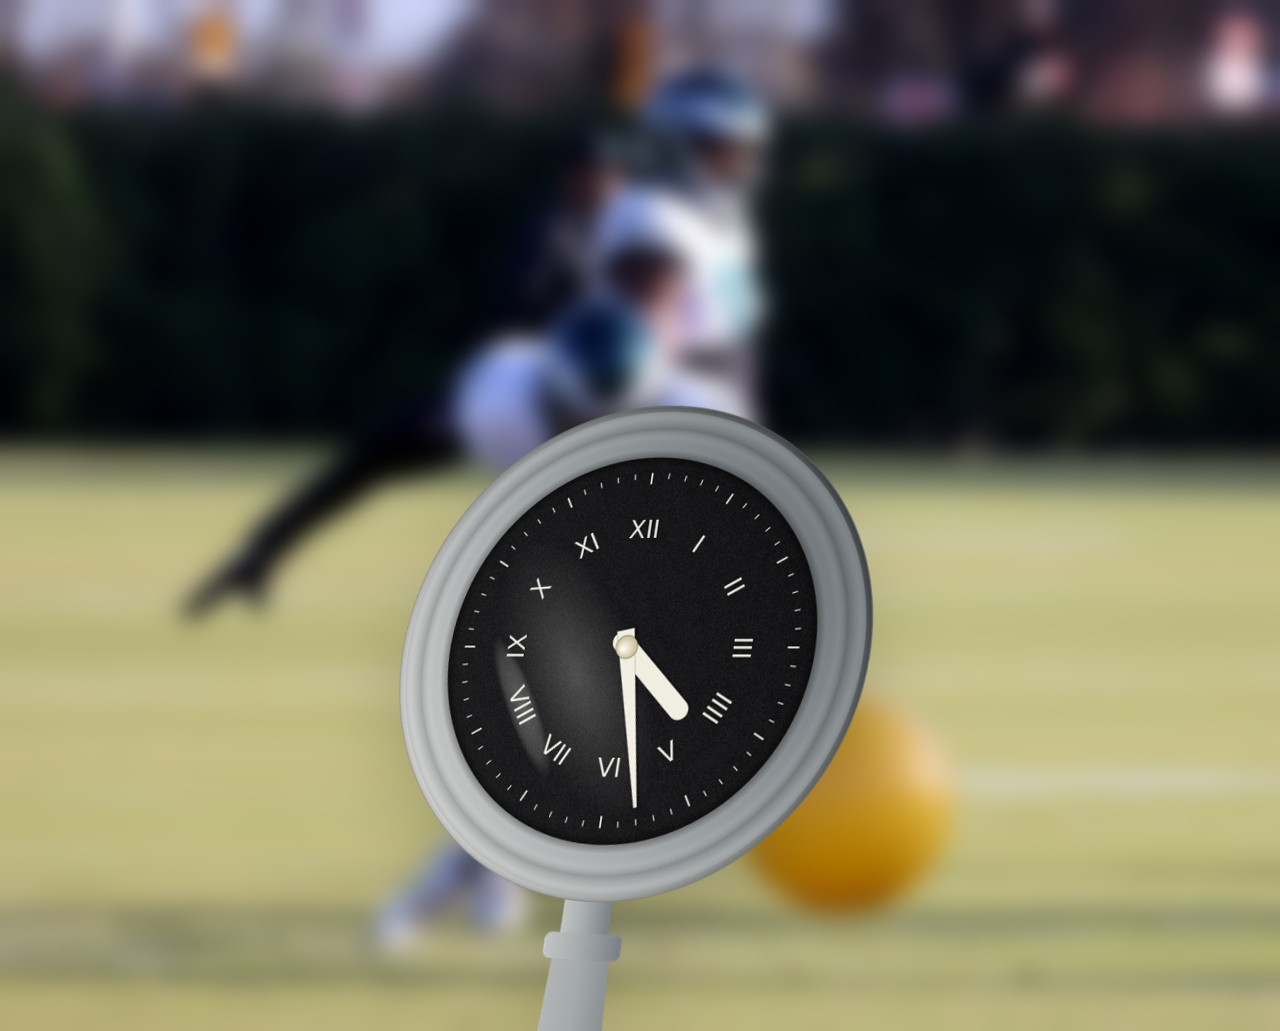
4:28
